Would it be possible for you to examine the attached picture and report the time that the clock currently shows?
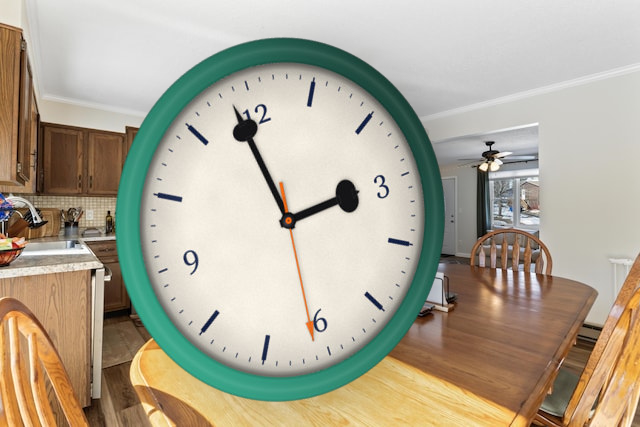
2:58:31
